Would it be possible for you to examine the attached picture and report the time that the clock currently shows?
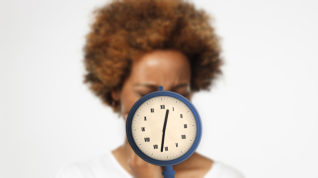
12:32
